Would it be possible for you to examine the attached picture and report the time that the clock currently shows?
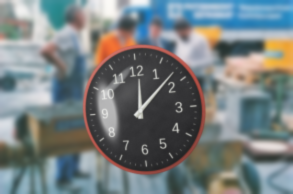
12:08
